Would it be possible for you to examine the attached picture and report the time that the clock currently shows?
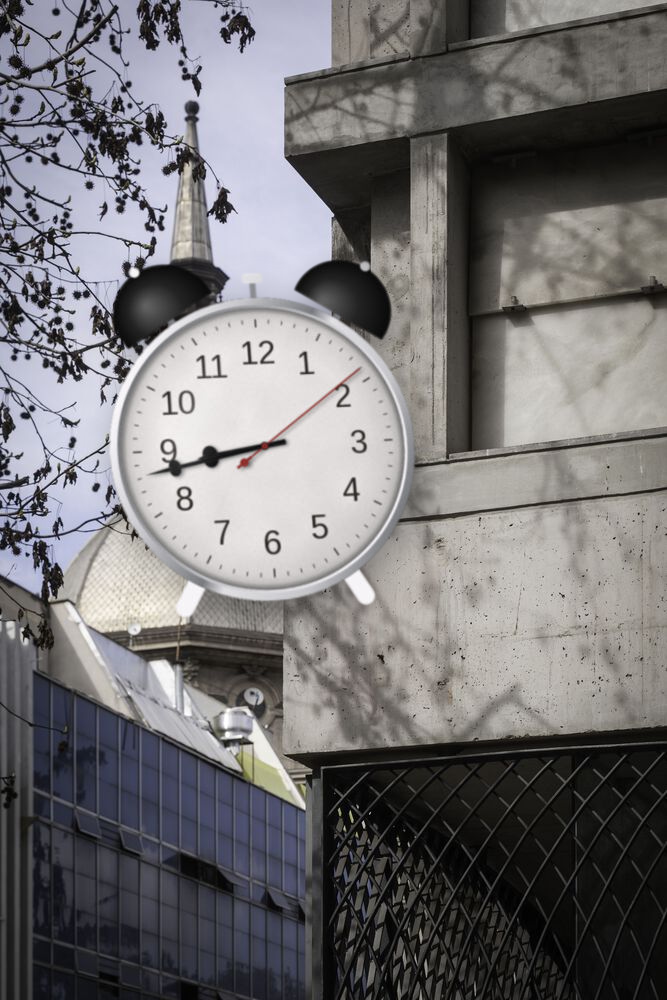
8:43:09
